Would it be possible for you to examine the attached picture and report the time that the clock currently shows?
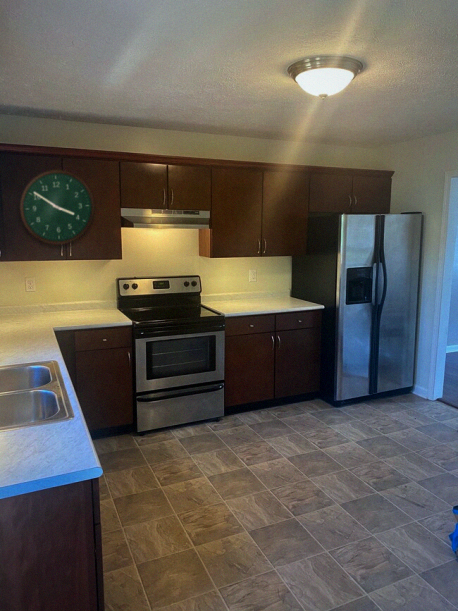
3:51
